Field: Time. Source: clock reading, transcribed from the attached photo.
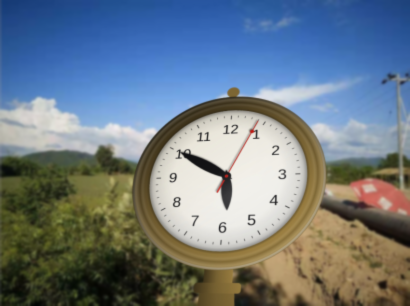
5:50:04
